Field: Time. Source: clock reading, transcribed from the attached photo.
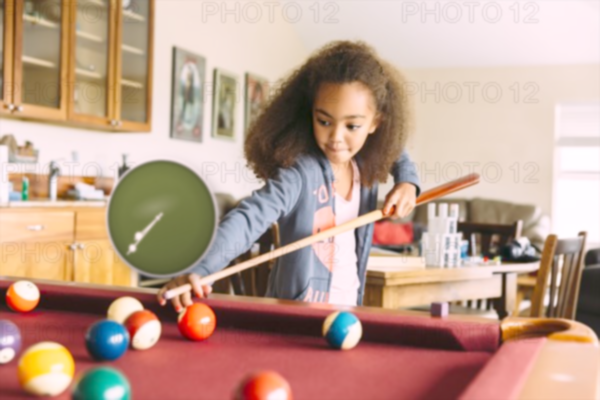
7:37
